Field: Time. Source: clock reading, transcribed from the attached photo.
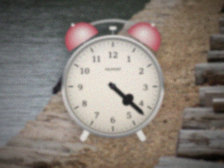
4:22
